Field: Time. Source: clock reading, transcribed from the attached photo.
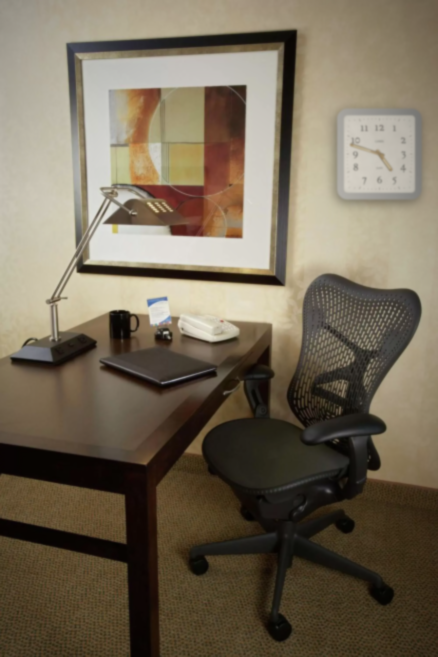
4:48
